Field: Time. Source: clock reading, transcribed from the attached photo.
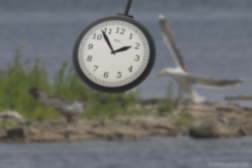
1:53
